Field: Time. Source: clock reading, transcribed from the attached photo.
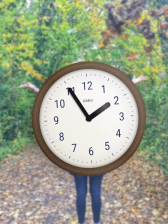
1:55
